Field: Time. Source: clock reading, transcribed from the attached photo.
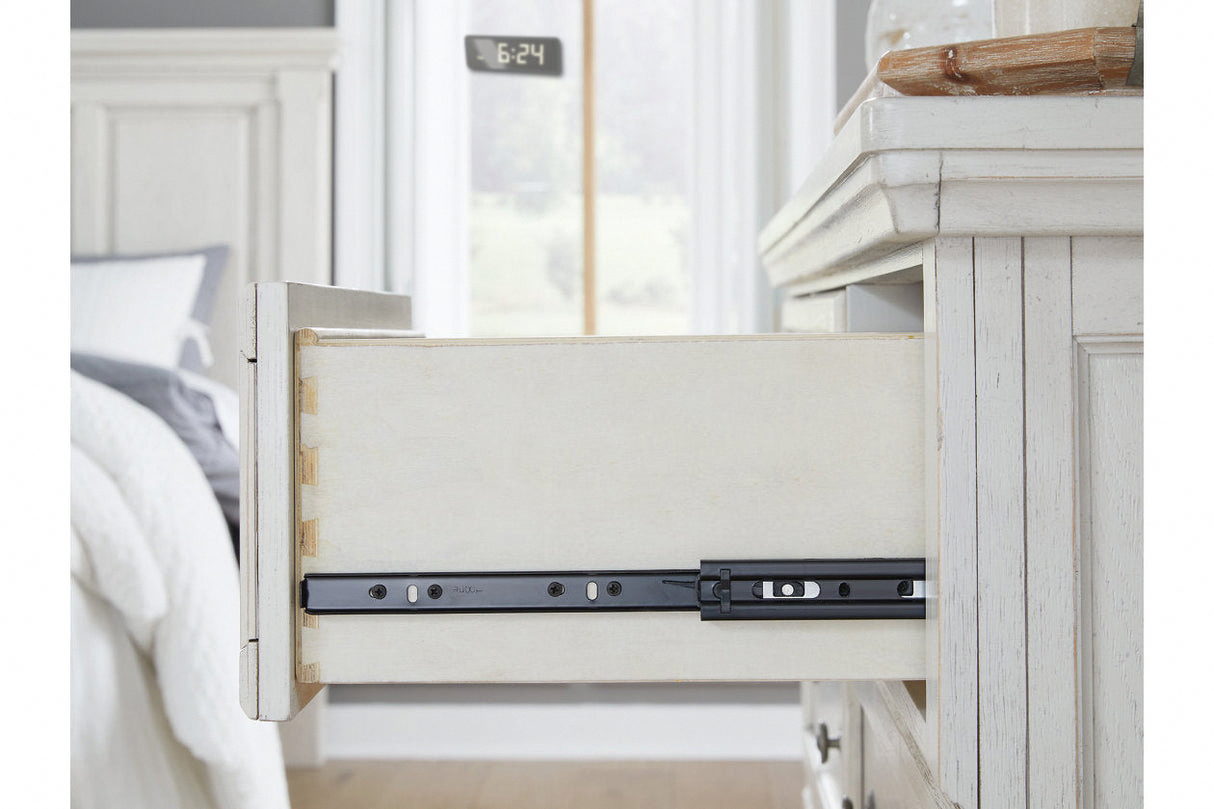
6:24
